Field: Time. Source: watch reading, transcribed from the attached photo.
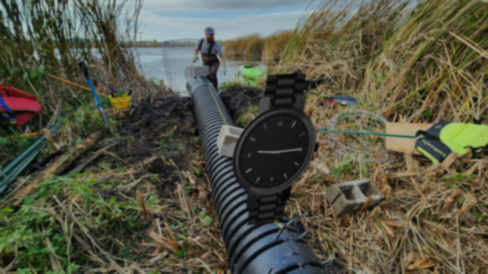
9:15
